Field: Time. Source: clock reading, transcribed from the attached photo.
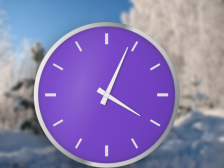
4:04
